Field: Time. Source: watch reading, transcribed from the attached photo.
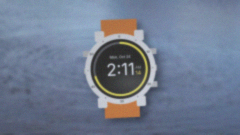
2:11
